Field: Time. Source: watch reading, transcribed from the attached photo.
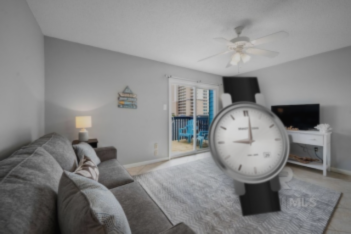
9:01
